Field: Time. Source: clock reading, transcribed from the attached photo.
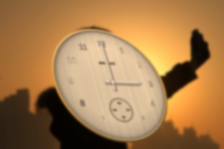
3:00
